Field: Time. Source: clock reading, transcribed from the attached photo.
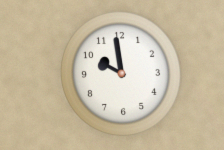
9:59
